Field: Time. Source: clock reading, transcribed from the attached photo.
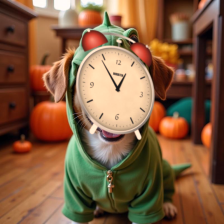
12:54
